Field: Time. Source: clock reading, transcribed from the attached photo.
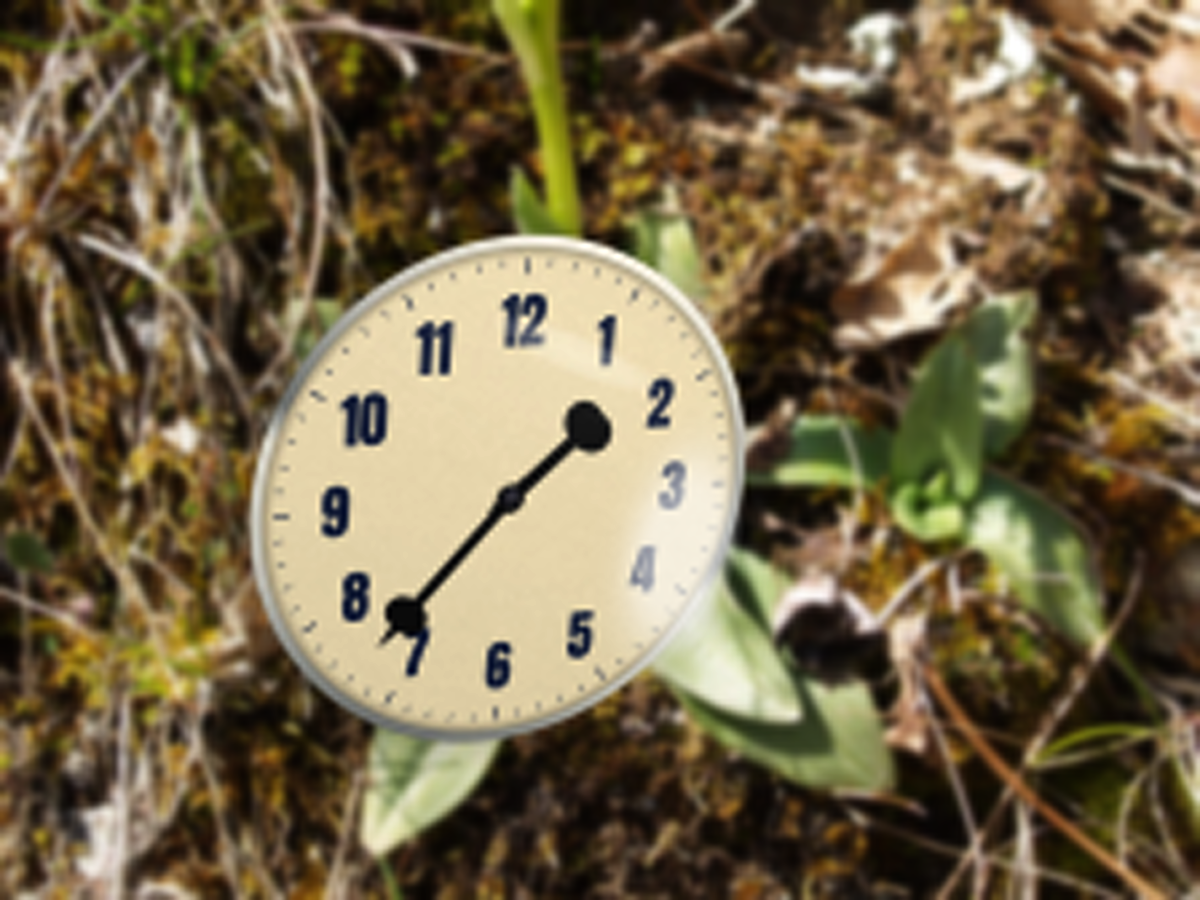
1:37
